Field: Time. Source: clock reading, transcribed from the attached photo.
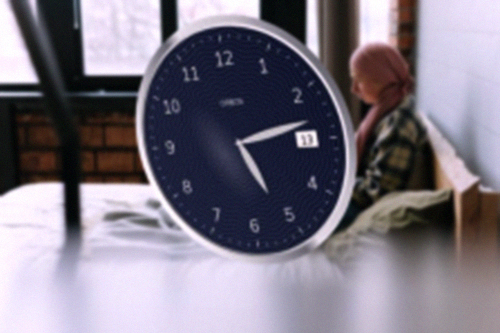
5:13
